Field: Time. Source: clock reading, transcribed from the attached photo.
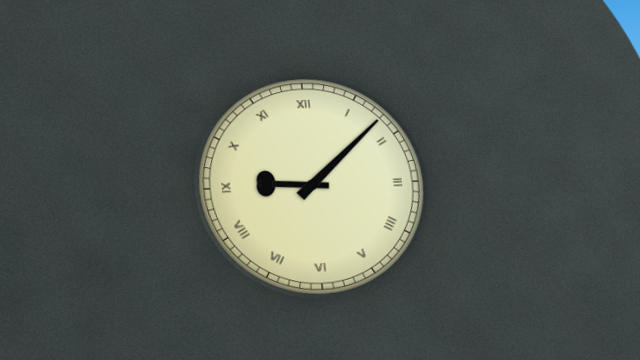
9:08
